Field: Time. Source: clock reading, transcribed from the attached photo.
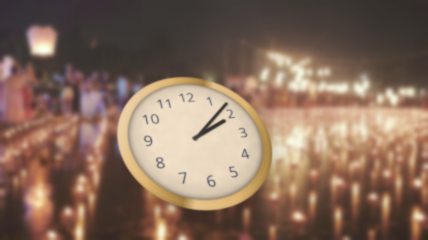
2:08
